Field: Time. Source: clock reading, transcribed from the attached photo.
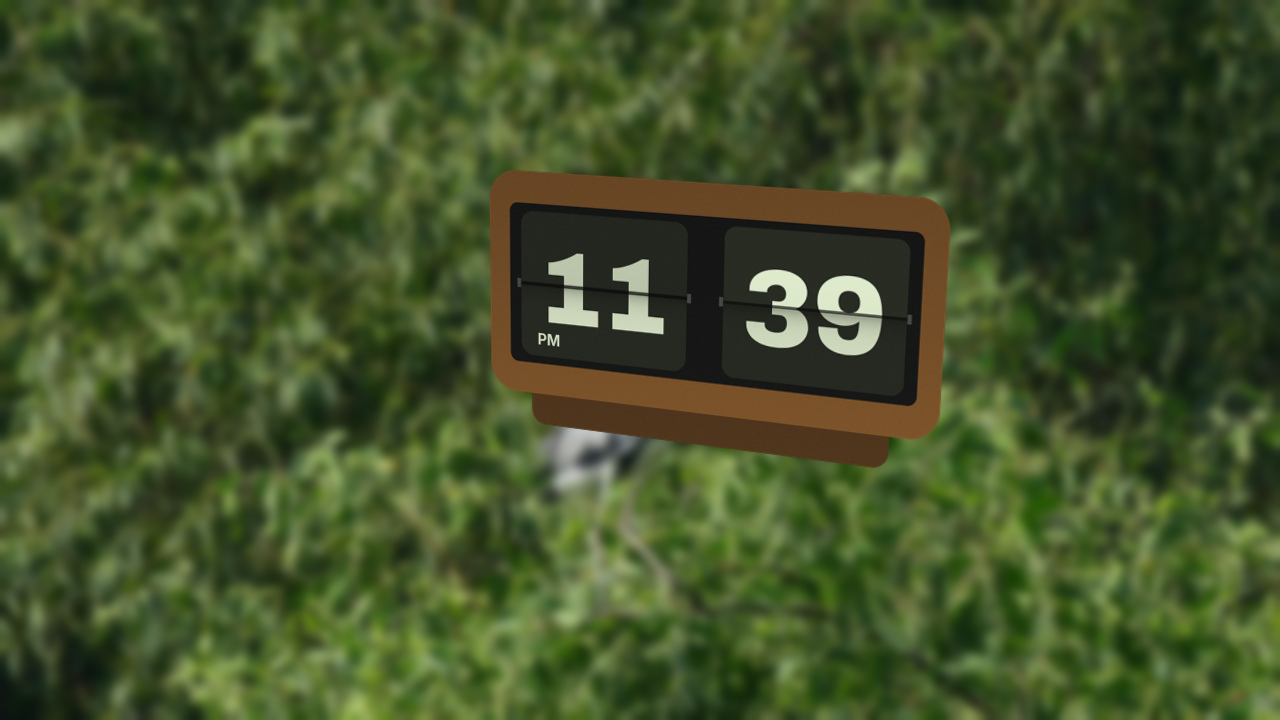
11:39
